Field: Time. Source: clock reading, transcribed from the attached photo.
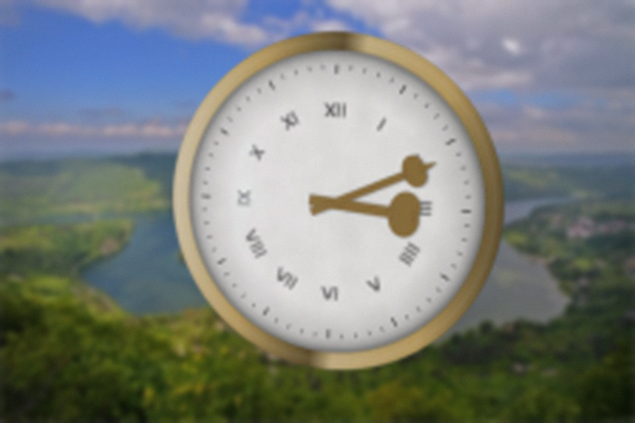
3:11
